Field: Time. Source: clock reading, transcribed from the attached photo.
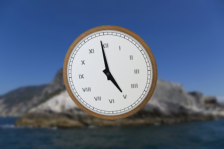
4:59
